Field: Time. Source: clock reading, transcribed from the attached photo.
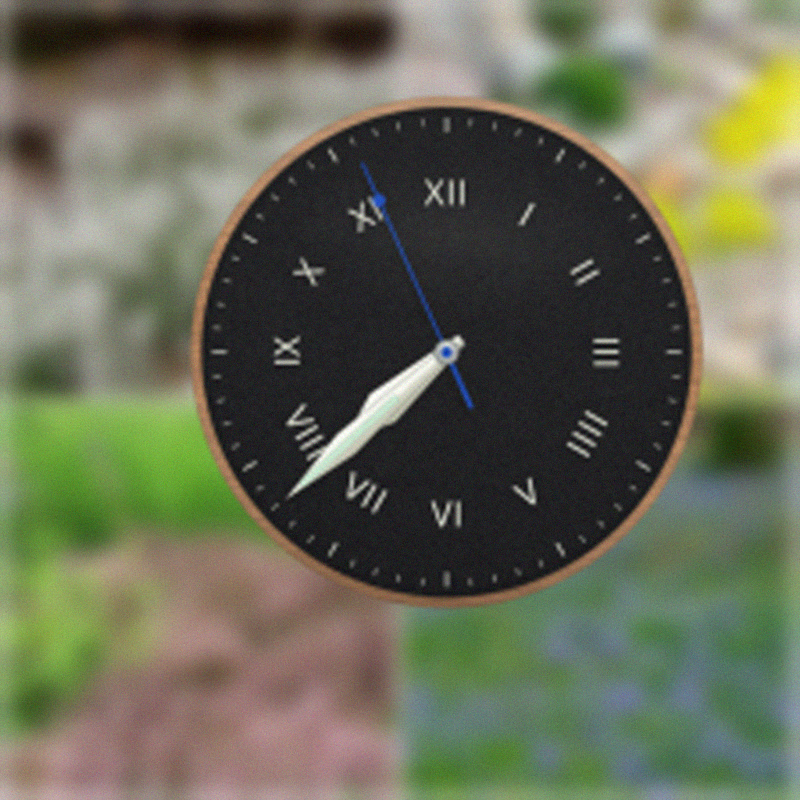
7:37:56
